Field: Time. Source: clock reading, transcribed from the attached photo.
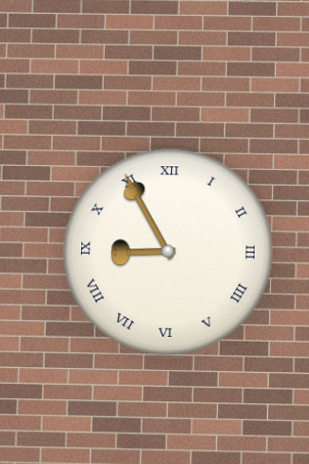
8:55
